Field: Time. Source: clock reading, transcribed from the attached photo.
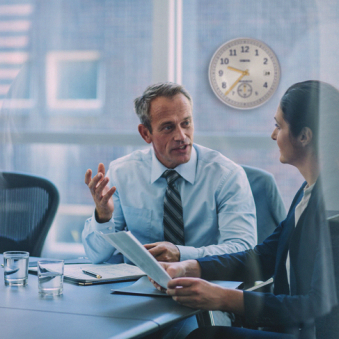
9:37
